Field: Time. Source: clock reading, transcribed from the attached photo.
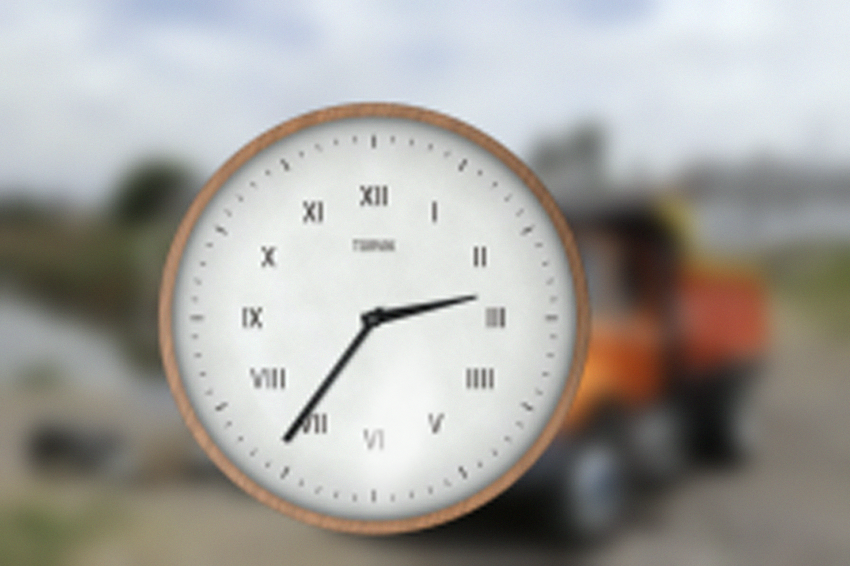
2:36
